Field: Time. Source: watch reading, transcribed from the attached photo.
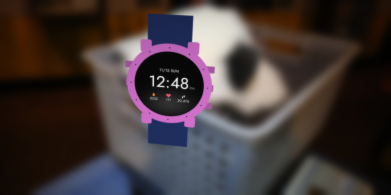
12:48
